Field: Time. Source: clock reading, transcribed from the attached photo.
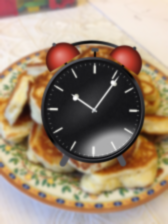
10:06
